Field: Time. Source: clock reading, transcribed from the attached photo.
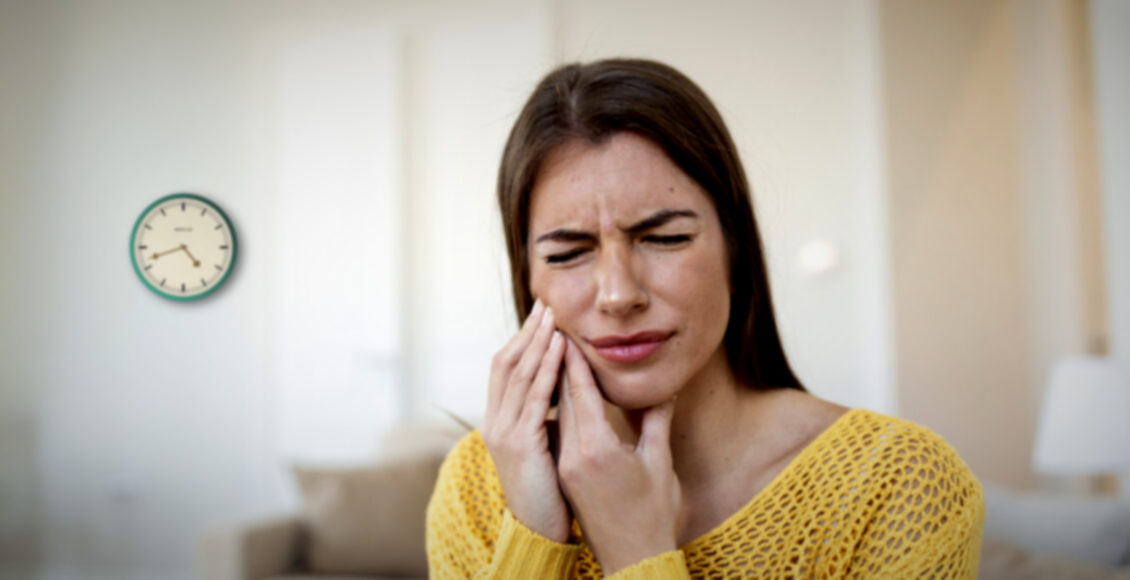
4:42
